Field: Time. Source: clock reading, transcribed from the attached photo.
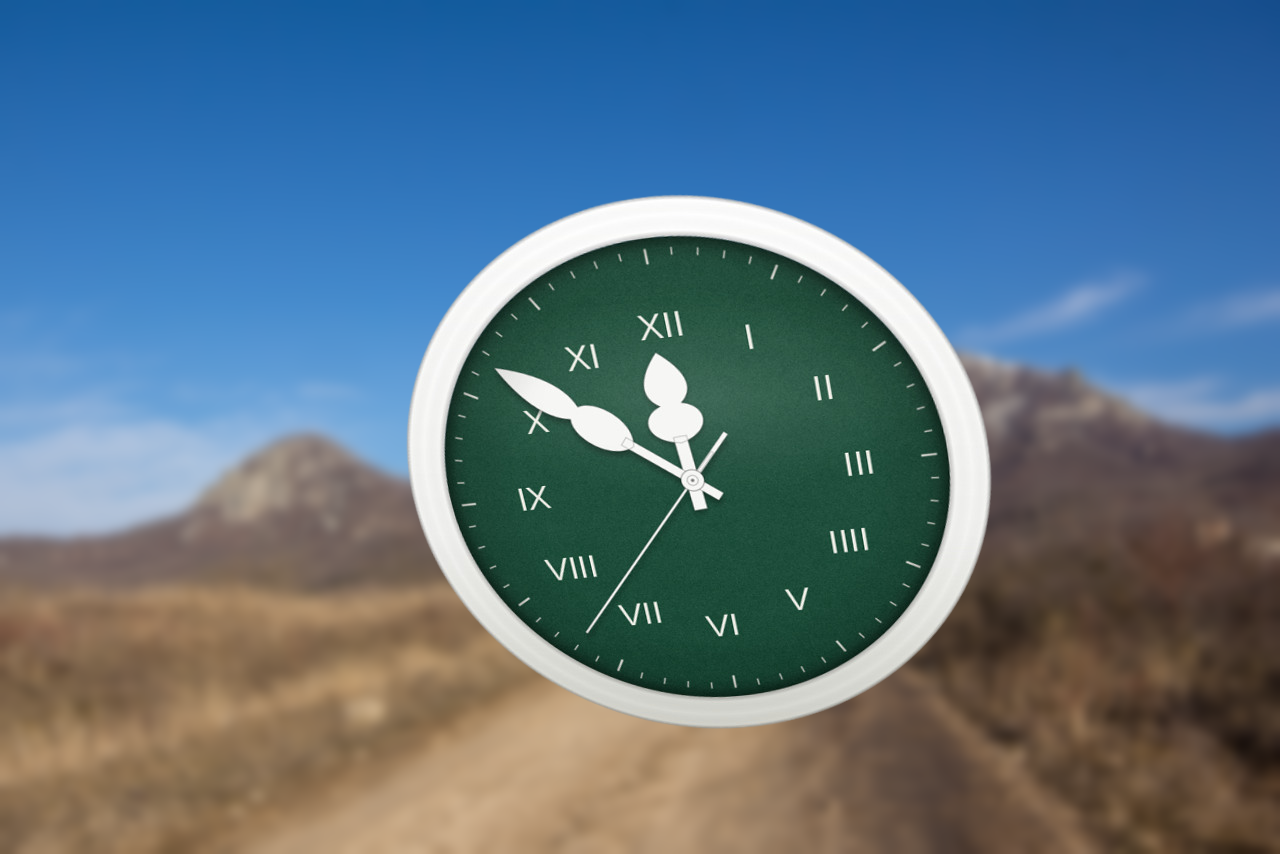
11:51:37
